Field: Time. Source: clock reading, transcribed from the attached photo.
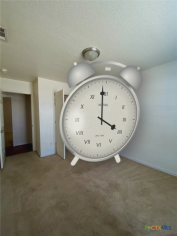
3:59
